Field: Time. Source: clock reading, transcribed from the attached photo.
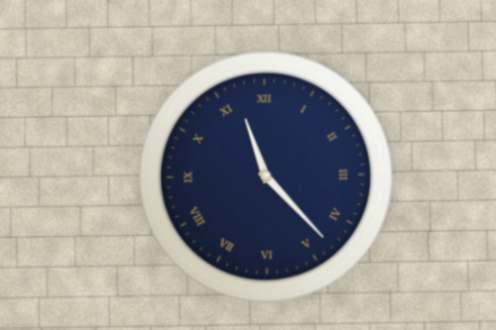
11:23
